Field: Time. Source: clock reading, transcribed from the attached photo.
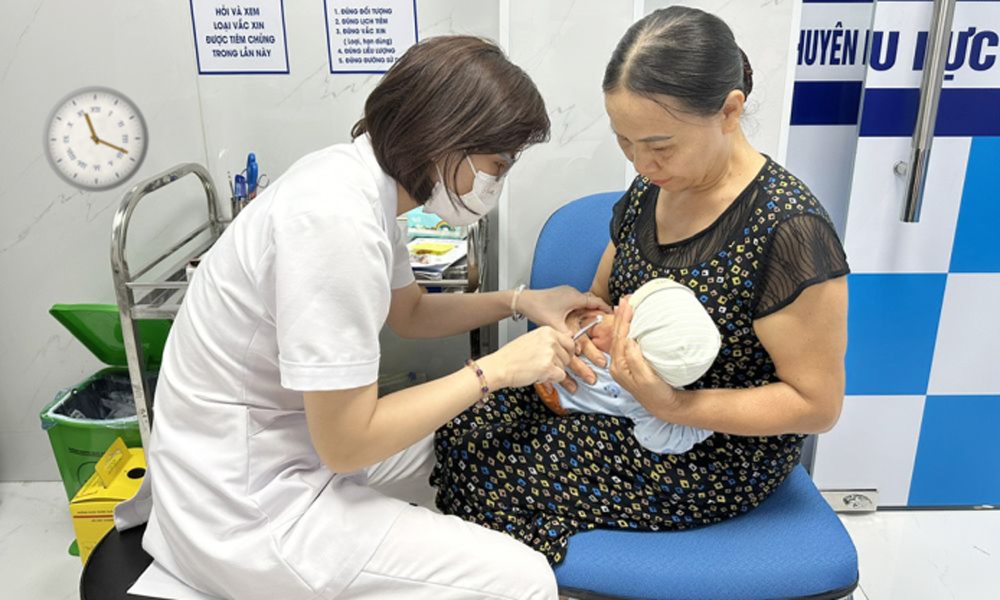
11:19
